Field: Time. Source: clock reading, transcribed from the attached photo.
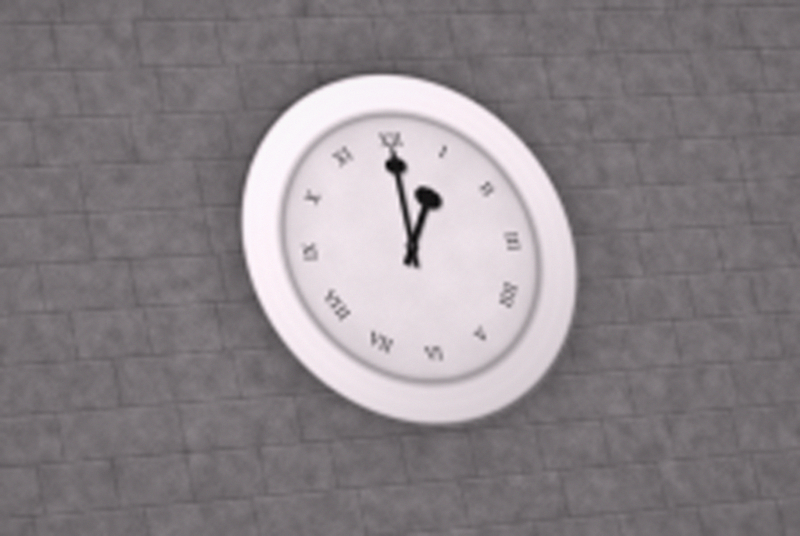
1:00
